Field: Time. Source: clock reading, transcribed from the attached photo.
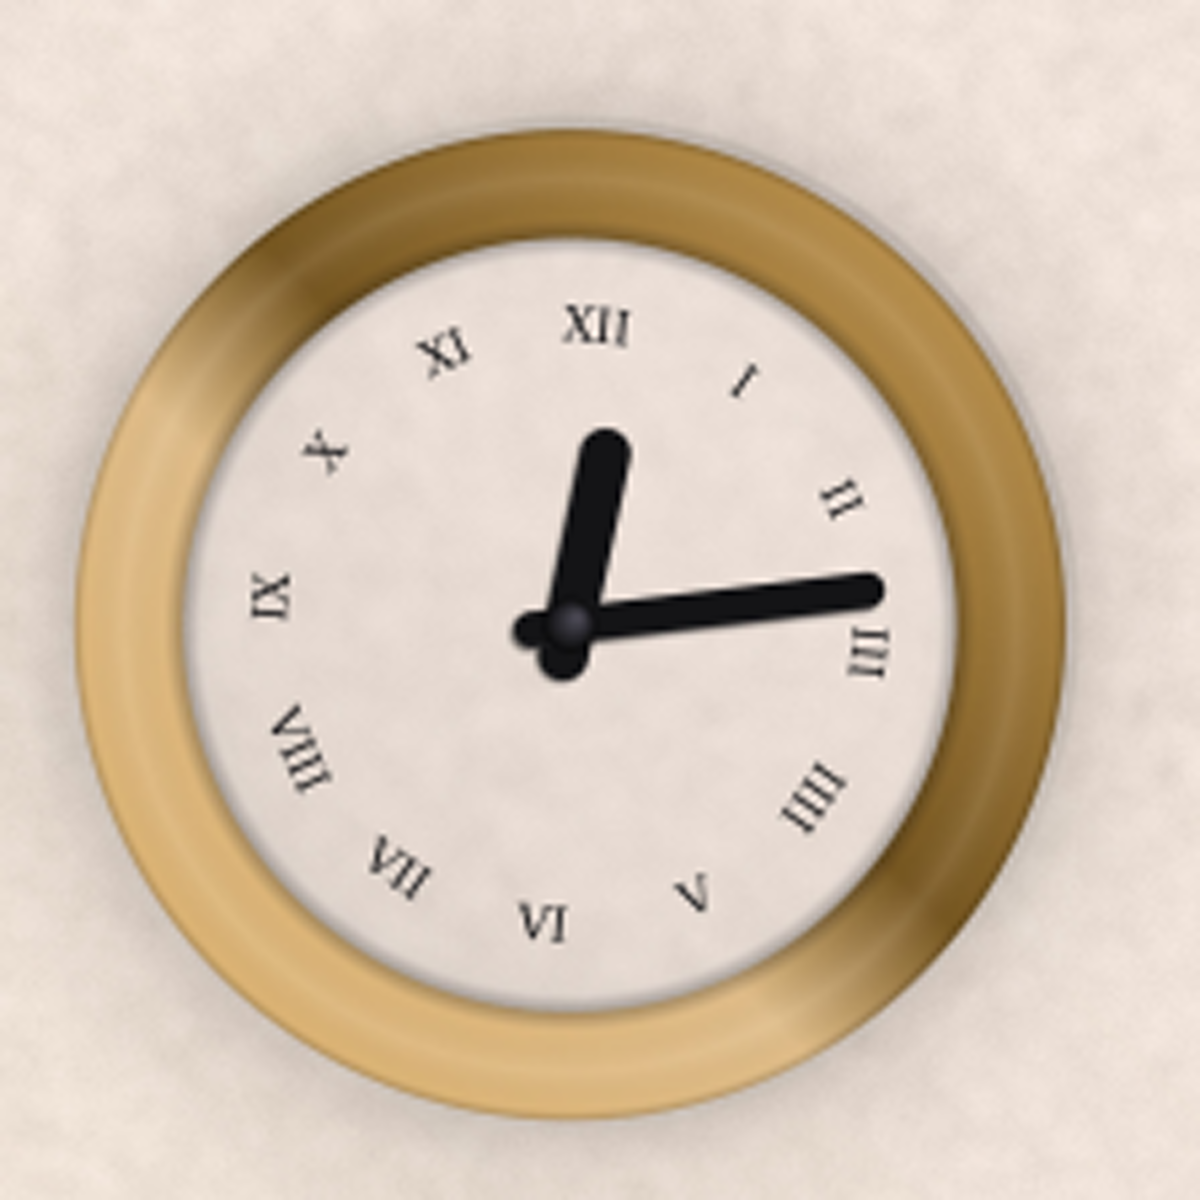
12:13
